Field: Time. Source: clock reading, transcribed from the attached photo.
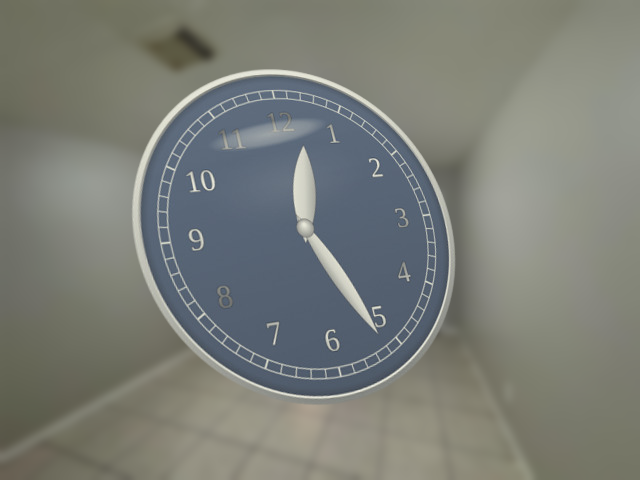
12:26
